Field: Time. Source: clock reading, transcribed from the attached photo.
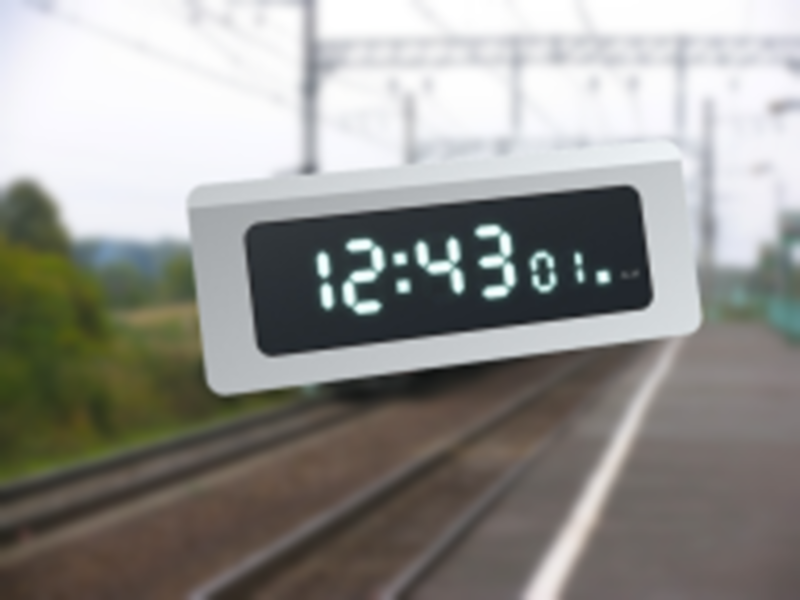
12:43:01
